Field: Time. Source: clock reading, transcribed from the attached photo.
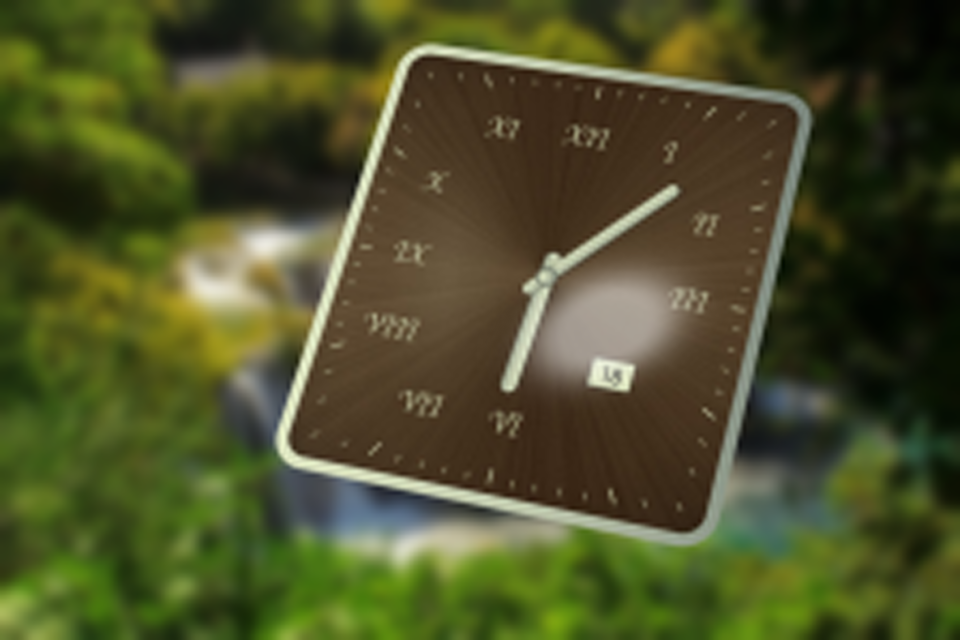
6:07
